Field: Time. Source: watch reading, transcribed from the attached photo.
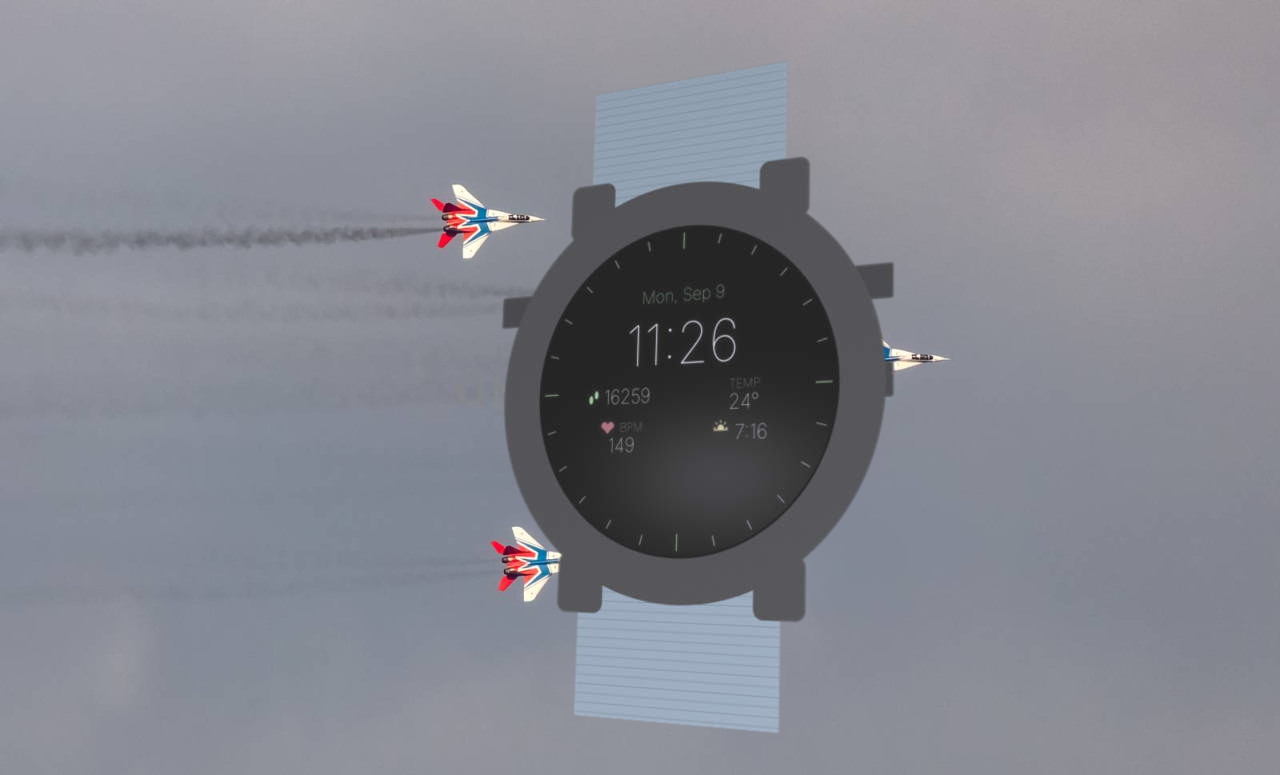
11:26
